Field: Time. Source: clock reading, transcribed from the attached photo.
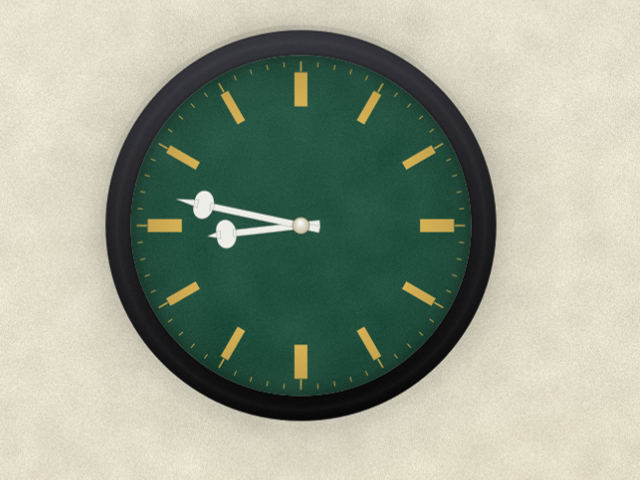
8:47
